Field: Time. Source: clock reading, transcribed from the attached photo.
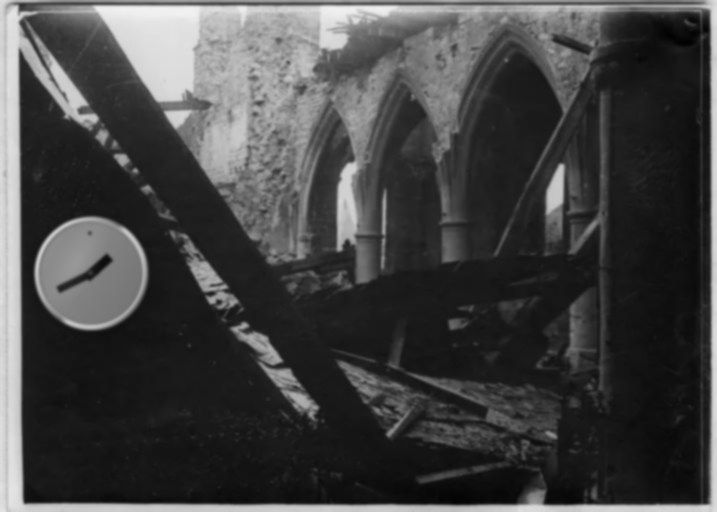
1:41
